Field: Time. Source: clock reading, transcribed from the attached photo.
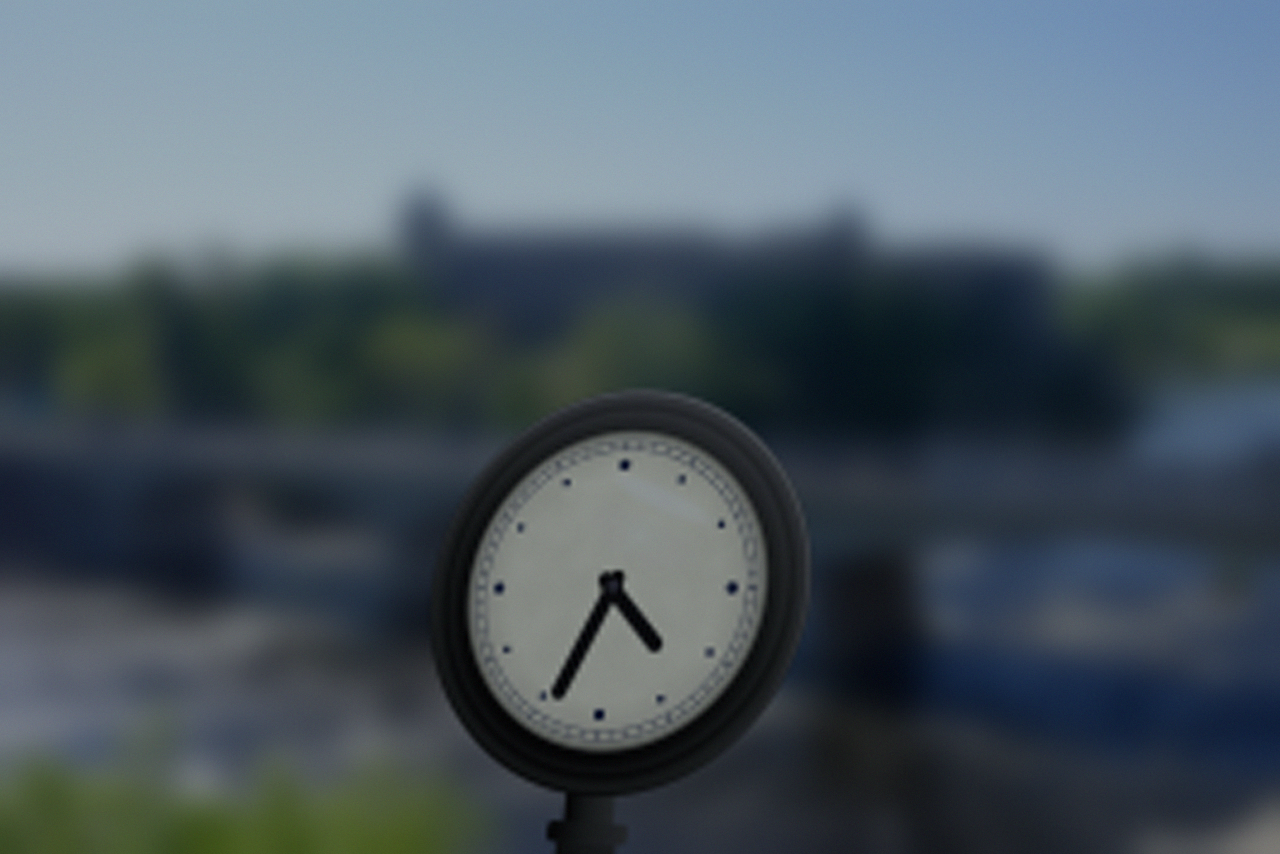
4:34
